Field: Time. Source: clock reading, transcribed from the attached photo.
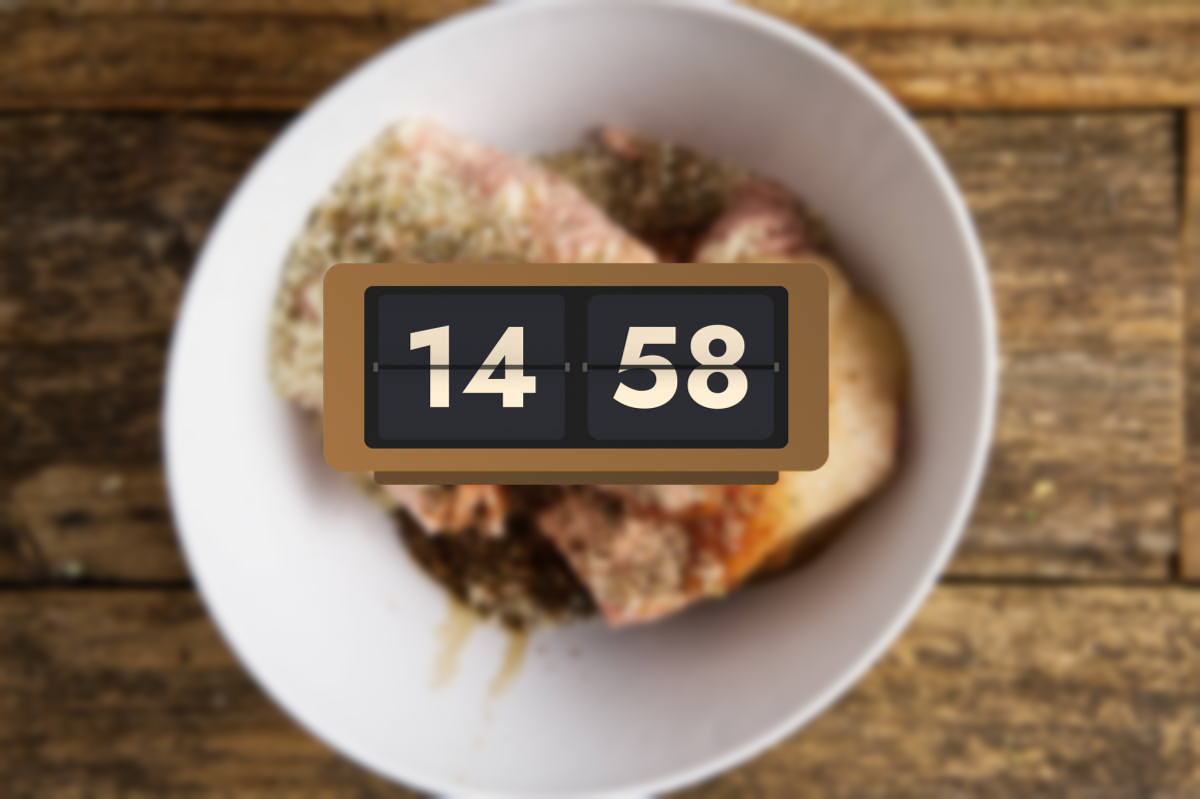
14:58
